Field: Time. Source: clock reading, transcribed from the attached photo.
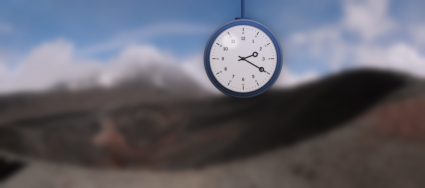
2:20
